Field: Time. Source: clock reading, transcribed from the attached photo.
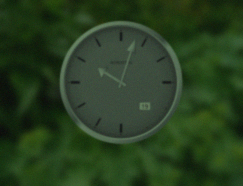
10:03
